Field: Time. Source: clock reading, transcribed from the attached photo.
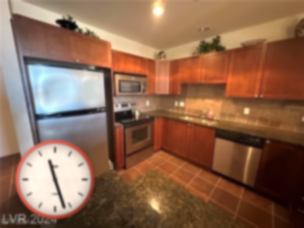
11:27
